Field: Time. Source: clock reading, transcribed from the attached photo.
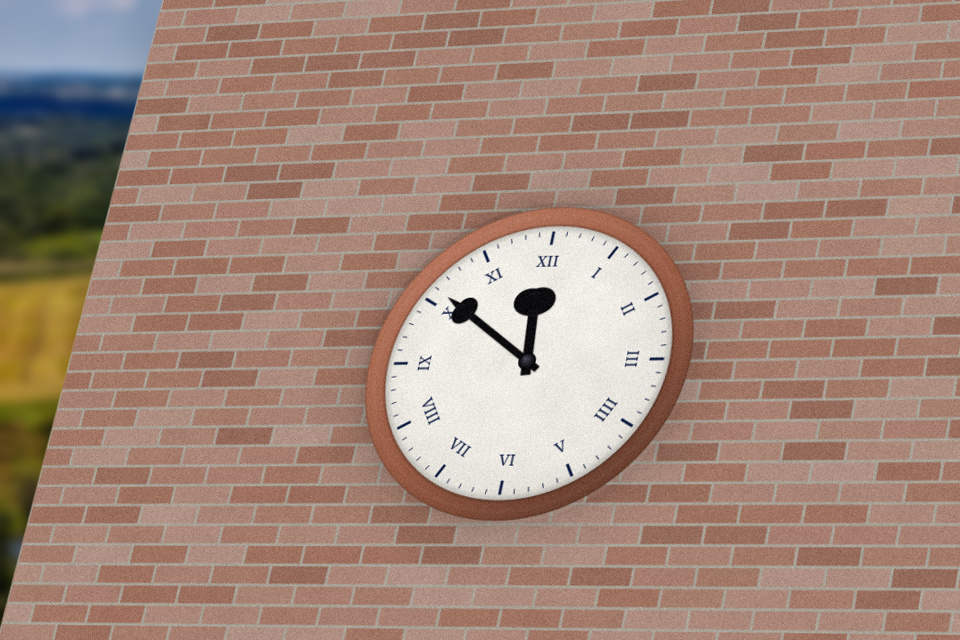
11:51
